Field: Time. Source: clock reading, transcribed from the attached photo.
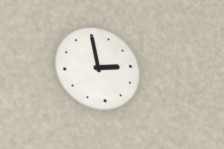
3:00
